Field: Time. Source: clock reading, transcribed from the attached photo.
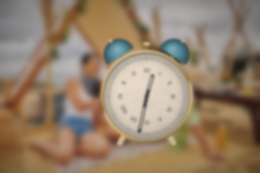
12:32
